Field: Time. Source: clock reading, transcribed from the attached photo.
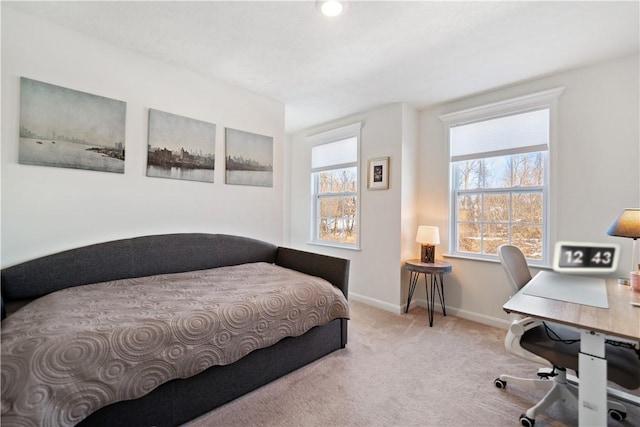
12:43
